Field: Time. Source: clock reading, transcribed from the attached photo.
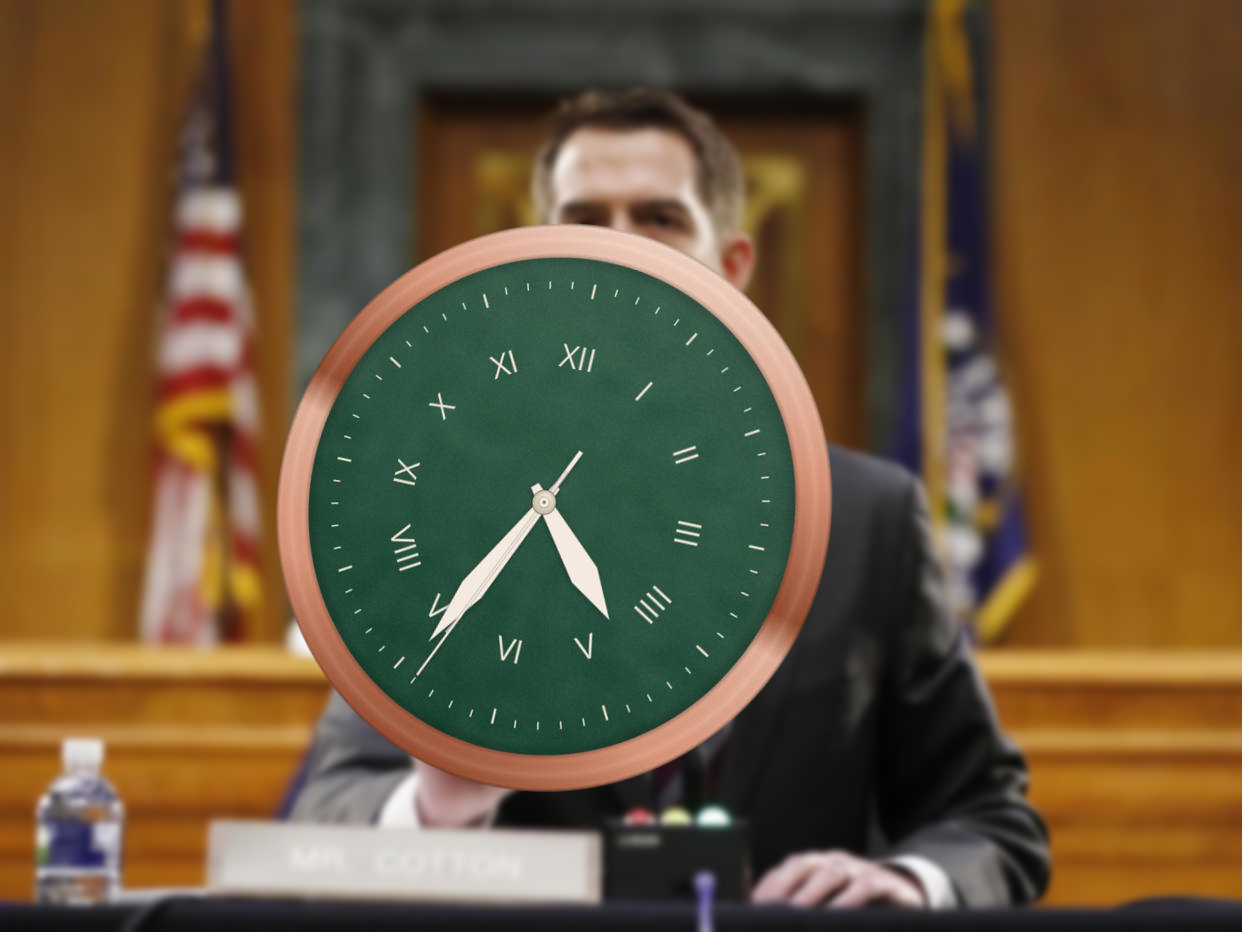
4:34:34
